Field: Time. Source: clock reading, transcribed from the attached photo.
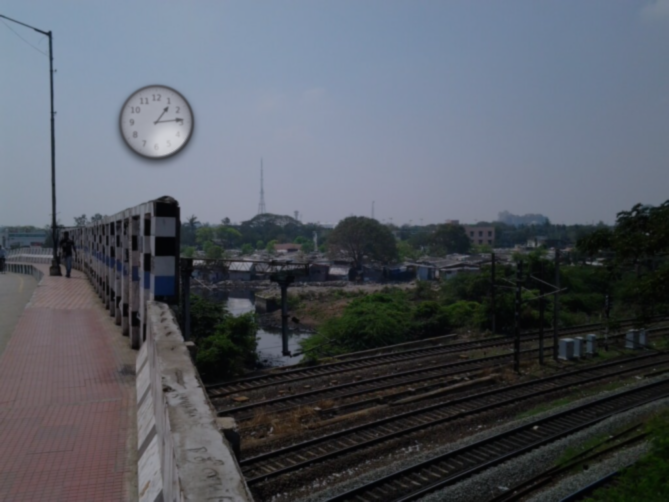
1:14
